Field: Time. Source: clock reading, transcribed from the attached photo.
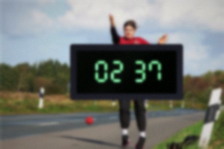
2:37
